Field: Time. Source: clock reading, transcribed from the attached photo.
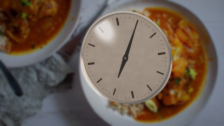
7:05
